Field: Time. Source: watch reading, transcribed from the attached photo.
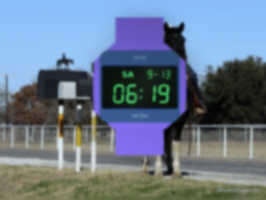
6:19
